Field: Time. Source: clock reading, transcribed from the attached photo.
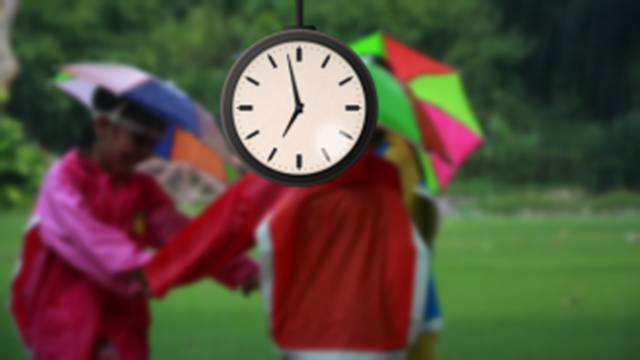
6:58
